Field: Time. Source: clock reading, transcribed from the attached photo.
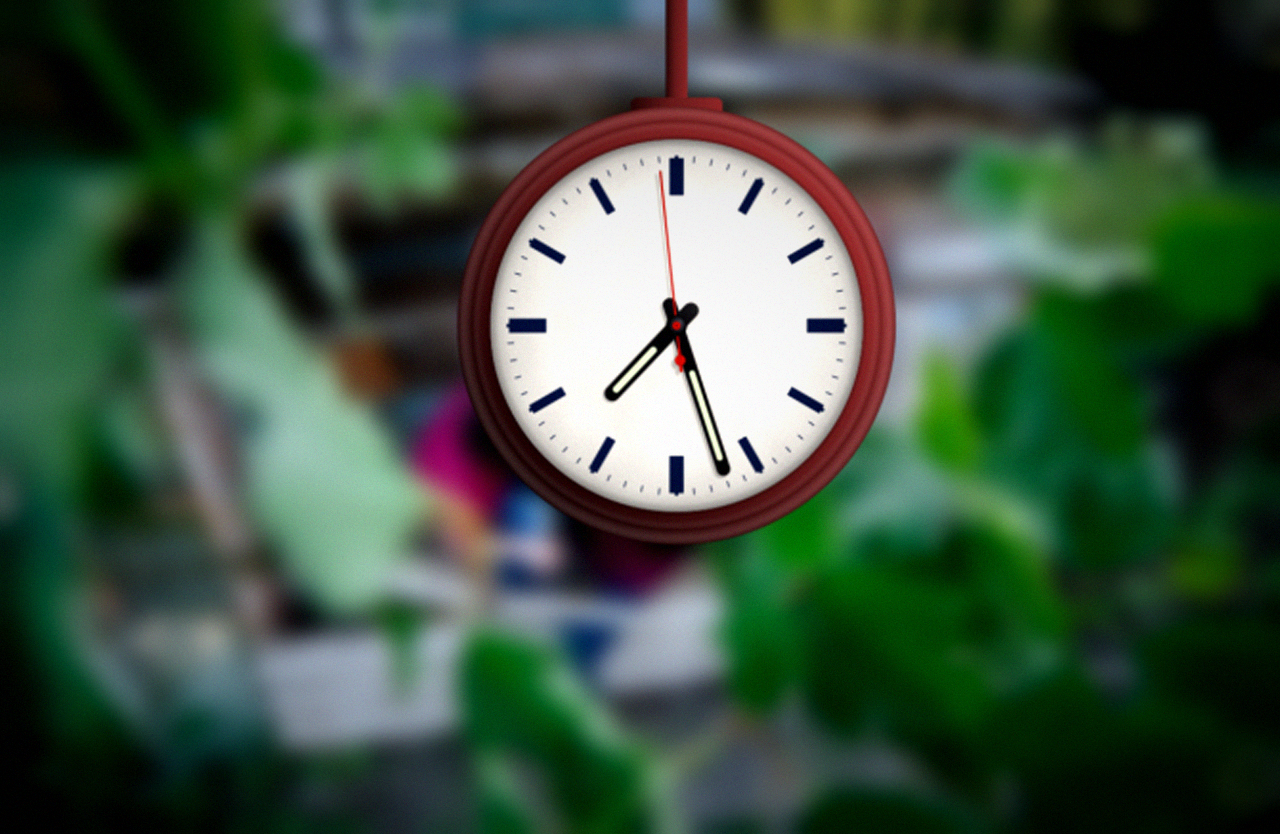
7:26:59
